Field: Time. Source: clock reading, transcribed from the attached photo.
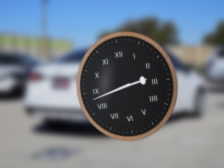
2:43
